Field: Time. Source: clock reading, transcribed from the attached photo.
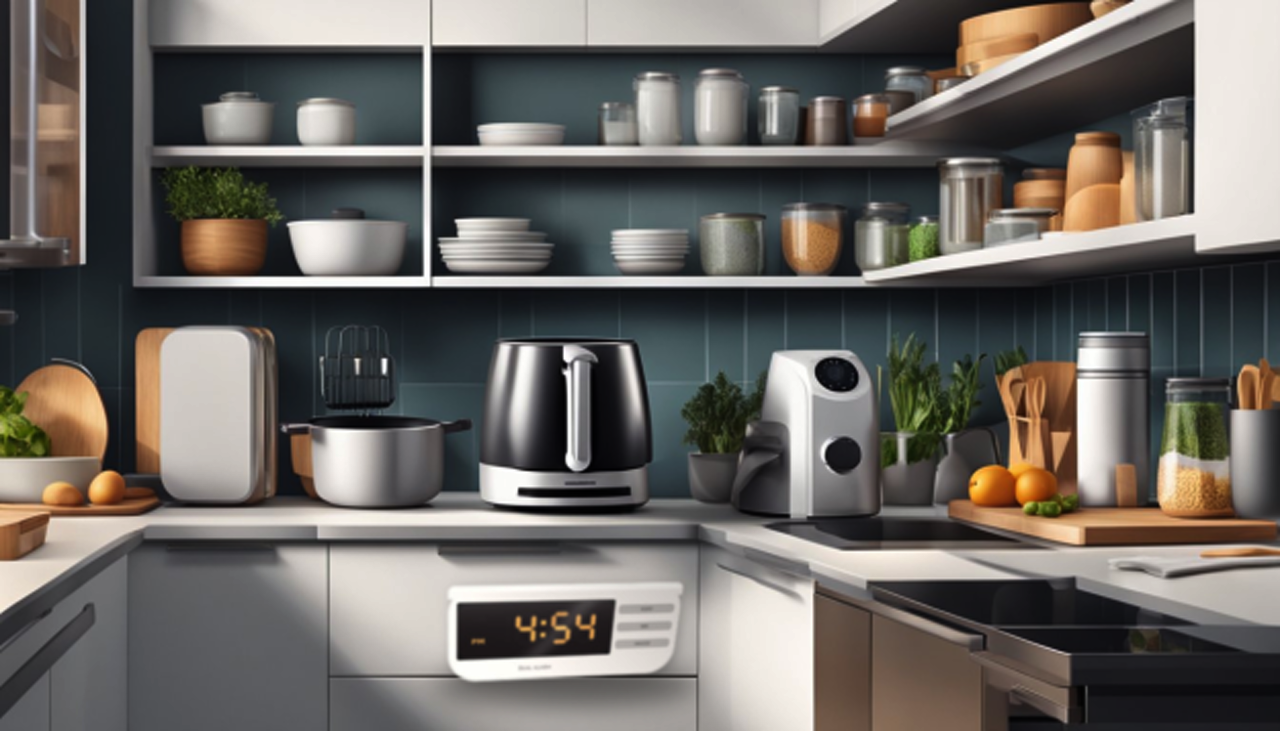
4:54
